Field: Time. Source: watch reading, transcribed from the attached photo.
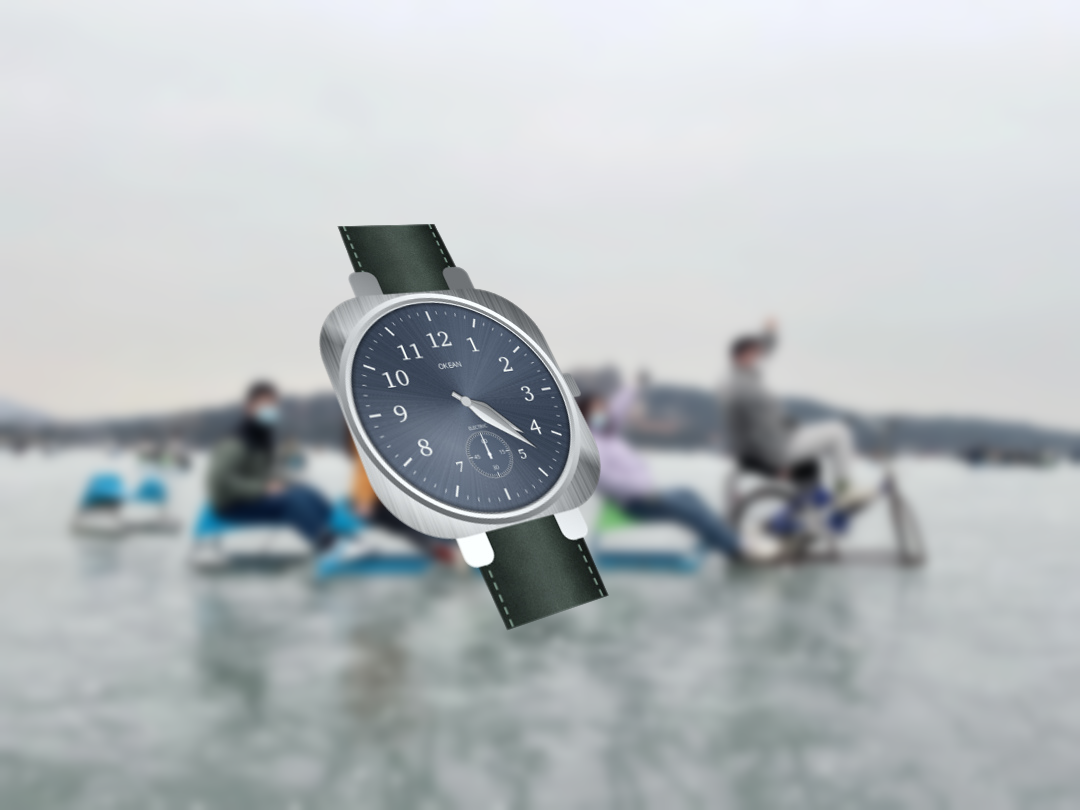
4:23
